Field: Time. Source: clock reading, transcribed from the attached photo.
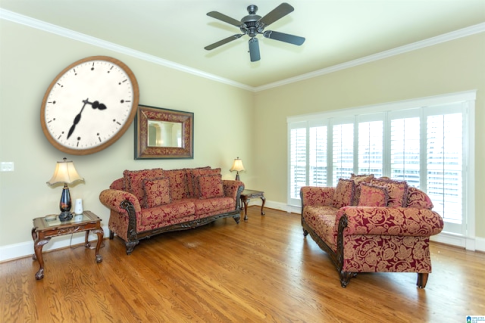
3:33
